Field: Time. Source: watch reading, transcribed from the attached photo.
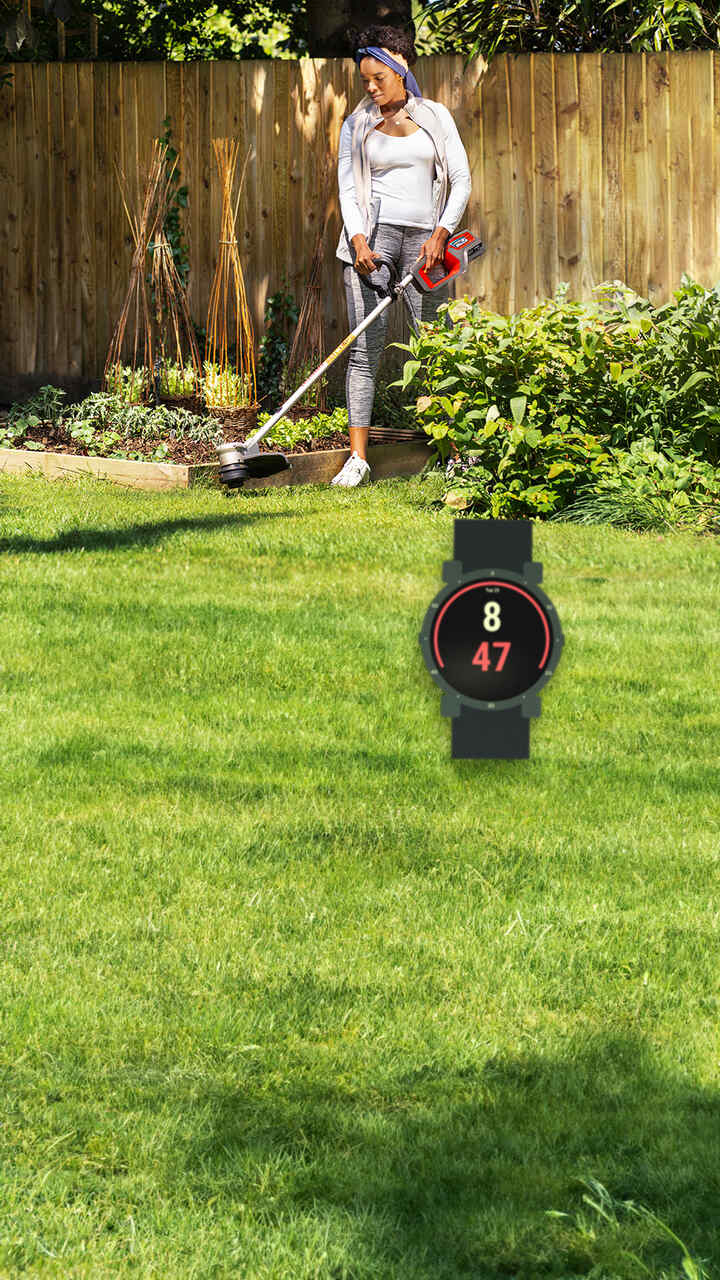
8:47
